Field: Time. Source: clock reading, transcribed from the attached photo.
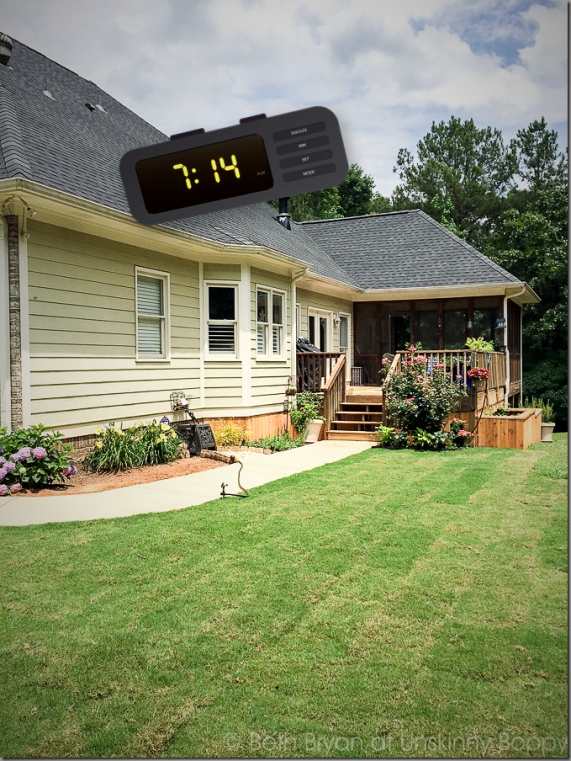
7:14
